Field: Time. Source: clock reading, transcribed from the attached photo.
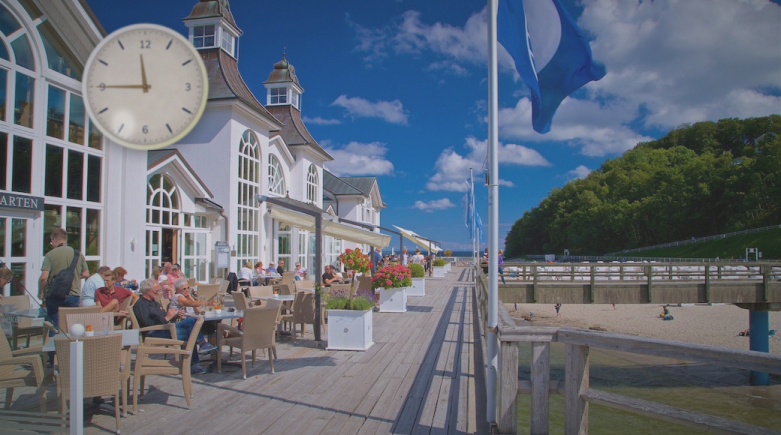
11:45
